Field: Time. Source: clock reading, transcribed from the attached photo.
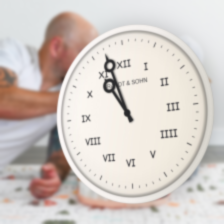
10:57
